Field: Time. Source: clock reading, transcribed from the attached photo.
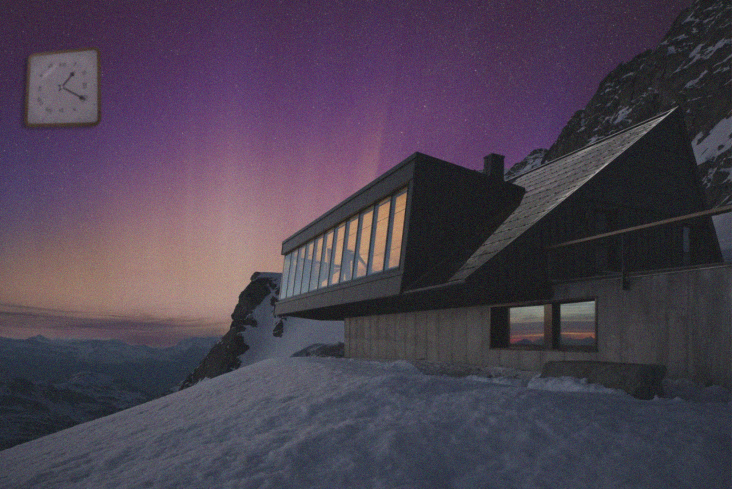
1:20
